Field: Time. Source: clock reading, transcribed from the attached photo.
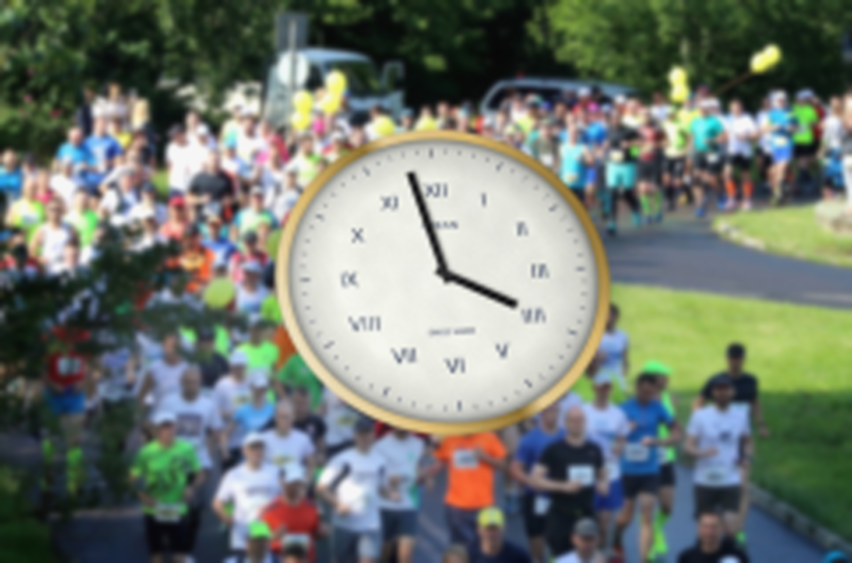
3:58
